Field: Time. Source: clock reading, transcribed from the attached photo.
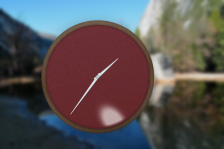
1:36
